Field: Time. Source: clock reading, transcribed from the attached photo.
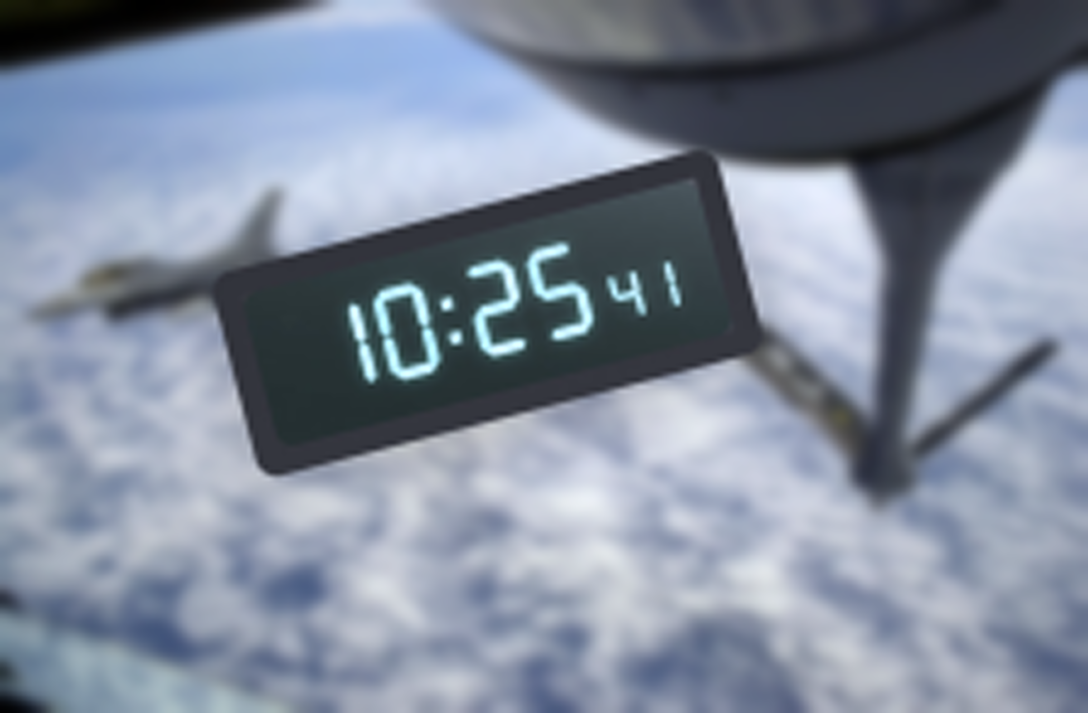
10:25:41
